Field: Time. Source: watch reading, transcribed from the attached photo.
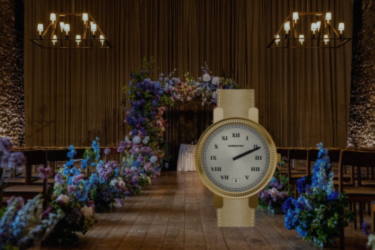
2:11
